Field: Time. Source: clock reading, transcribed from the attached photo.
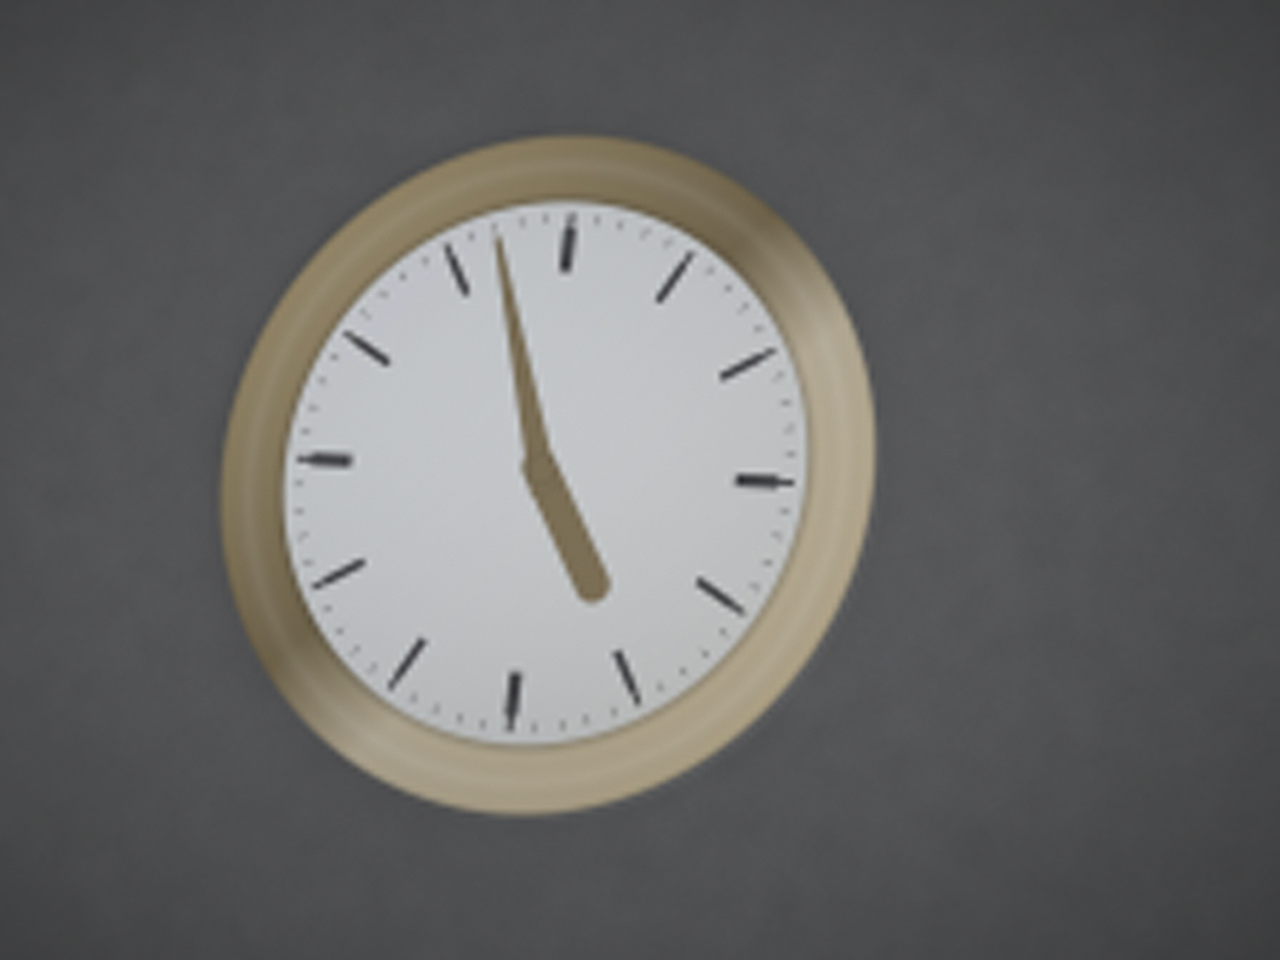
4:57
